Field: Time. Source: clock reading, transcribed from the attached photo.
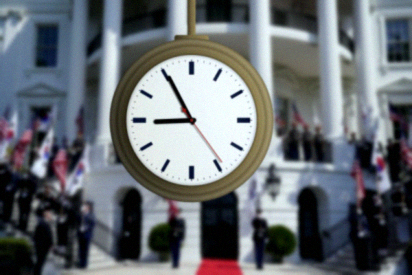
8:55:24
